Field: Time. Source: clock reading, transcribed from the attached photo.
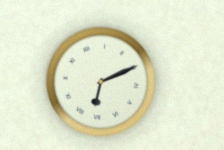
7:15
